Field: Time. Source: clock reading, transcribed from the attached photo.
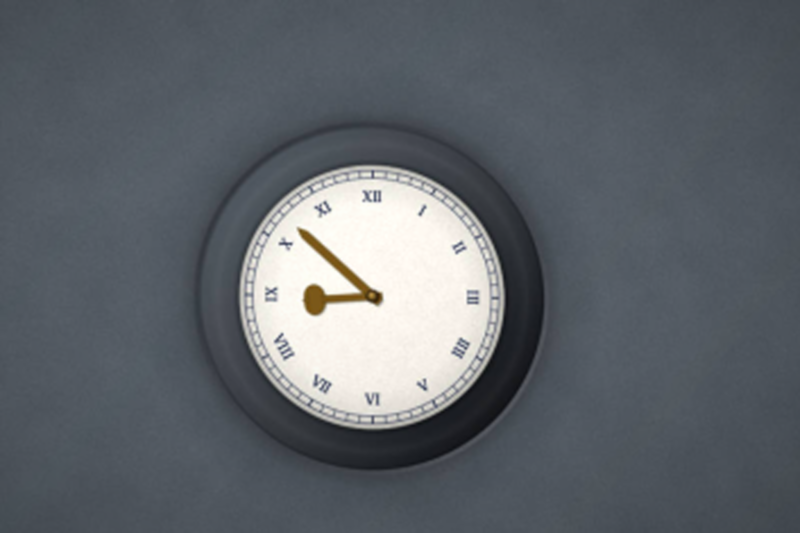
8:52
